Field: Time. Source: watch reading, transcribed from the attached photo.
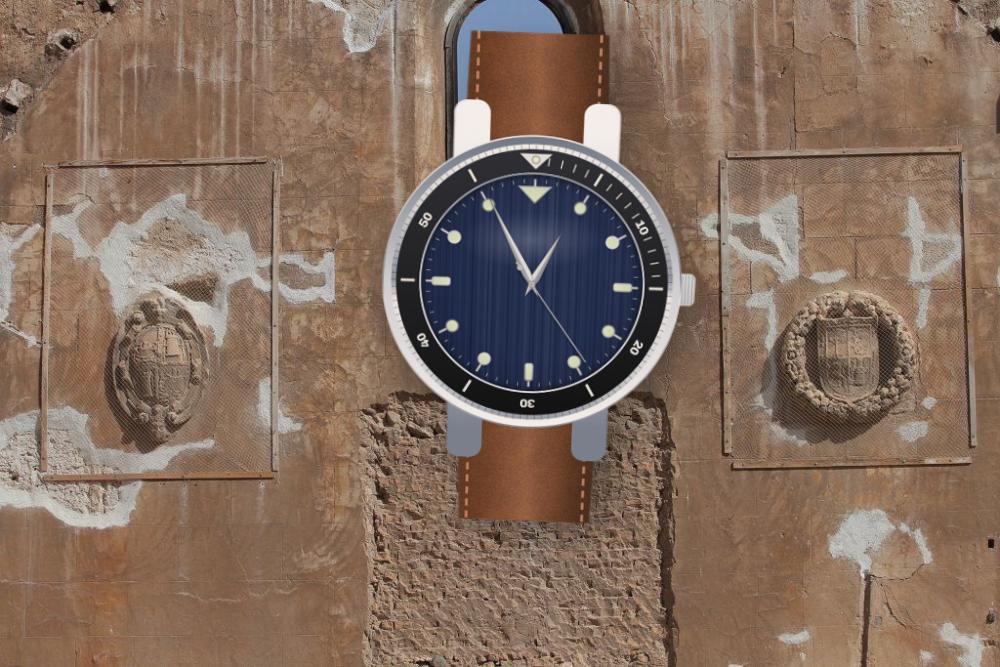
12:55:24
